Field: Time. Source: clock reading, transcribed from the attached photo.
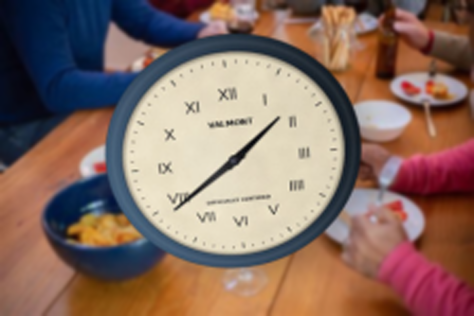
1:39
